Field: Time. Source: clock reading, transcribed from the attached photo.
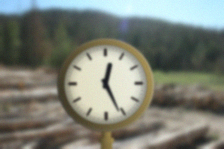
12:26
